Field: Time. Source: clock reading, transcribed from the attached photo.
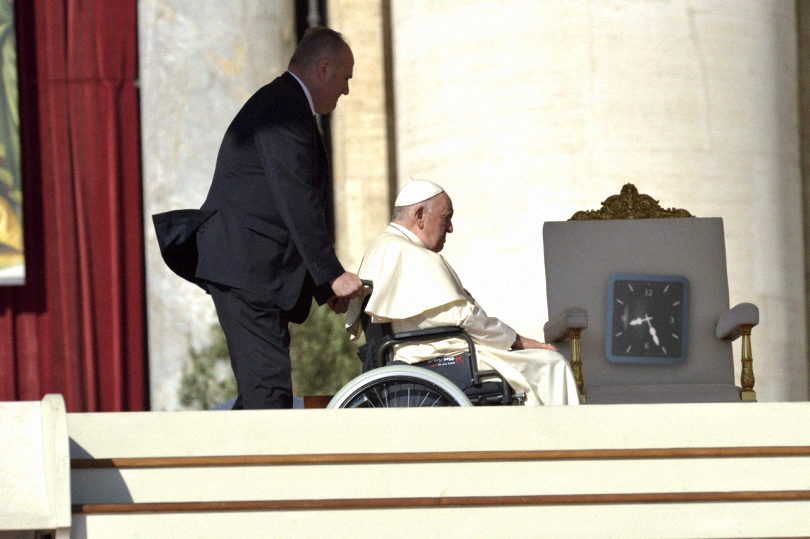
8:26
